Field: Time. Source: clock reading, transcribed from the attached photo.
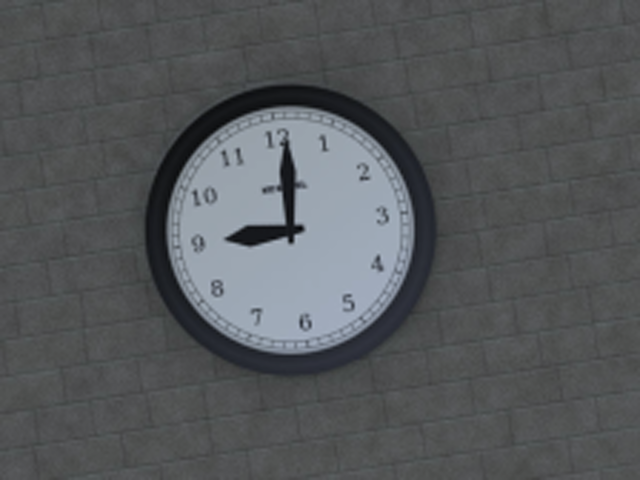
9:01
